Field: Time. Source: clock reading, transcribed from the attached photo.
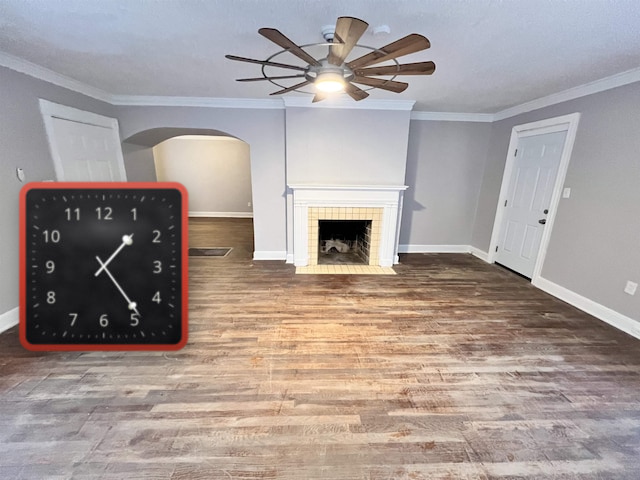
1:24
